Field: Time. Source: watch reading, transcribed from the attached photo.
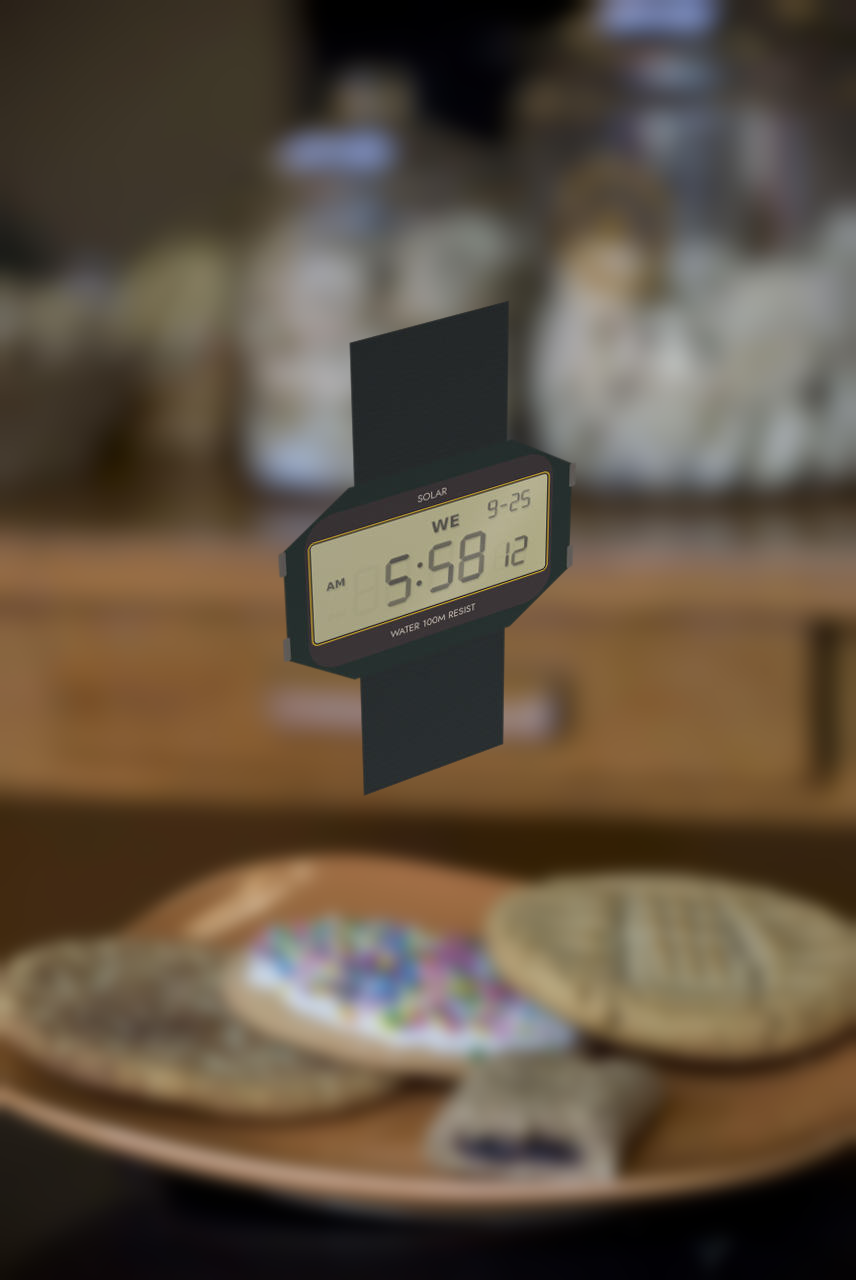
5:58:12
